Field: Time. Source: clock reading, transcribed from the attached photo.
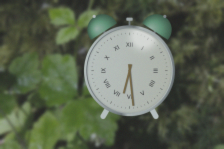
6:29
